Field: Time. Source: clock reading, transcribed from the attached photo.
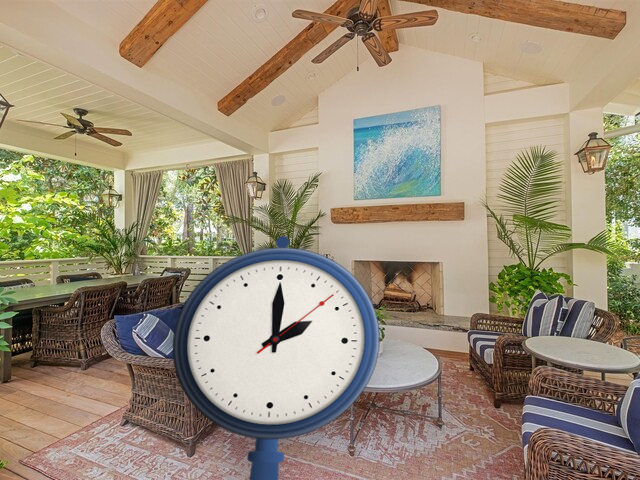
2:00:08
